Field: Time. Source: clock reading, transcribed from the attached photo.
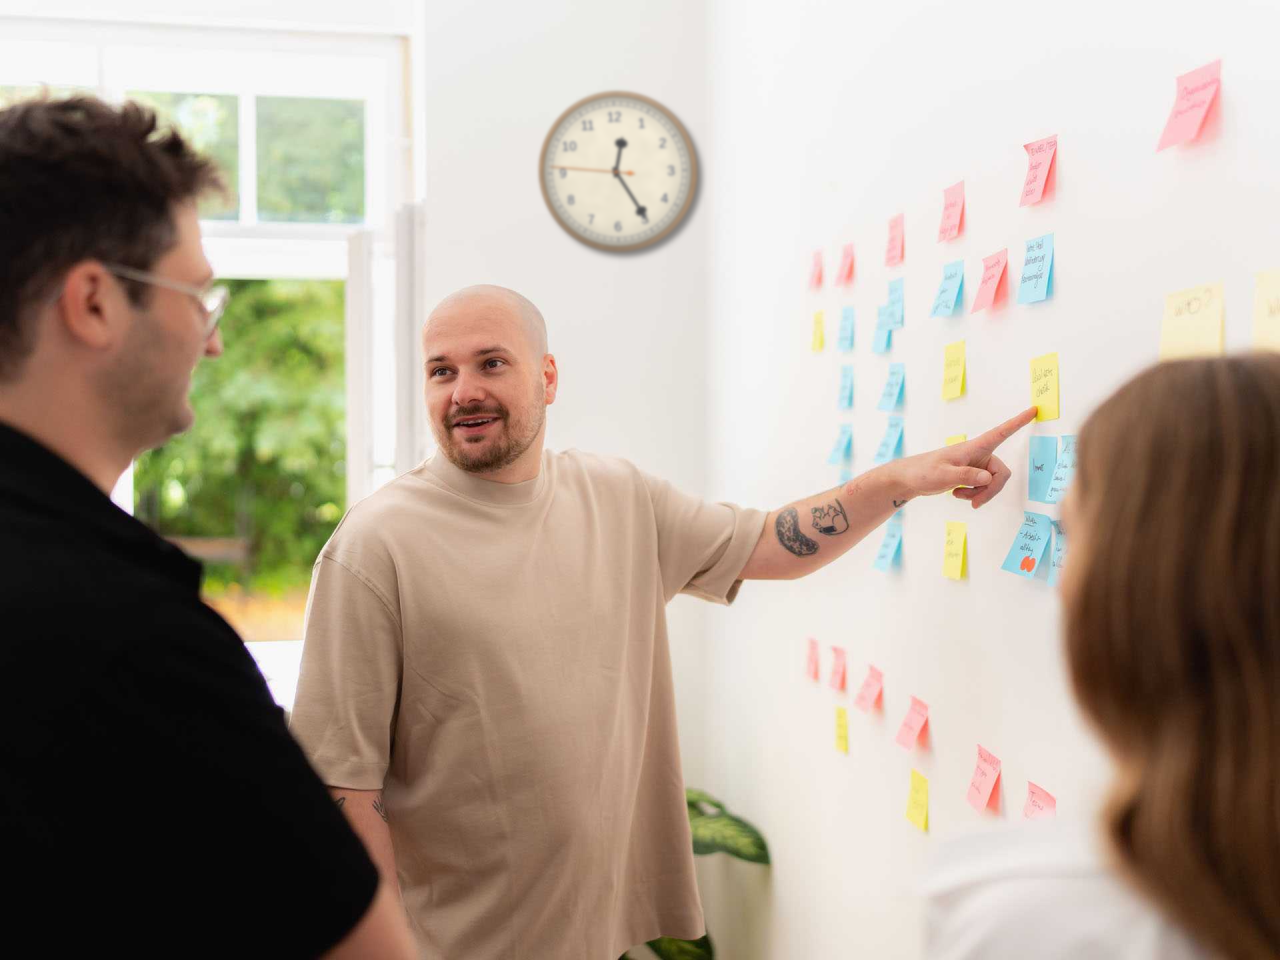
12:24:46
